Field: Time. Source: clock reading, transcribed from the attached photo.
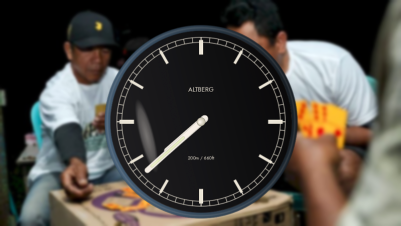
7:38
